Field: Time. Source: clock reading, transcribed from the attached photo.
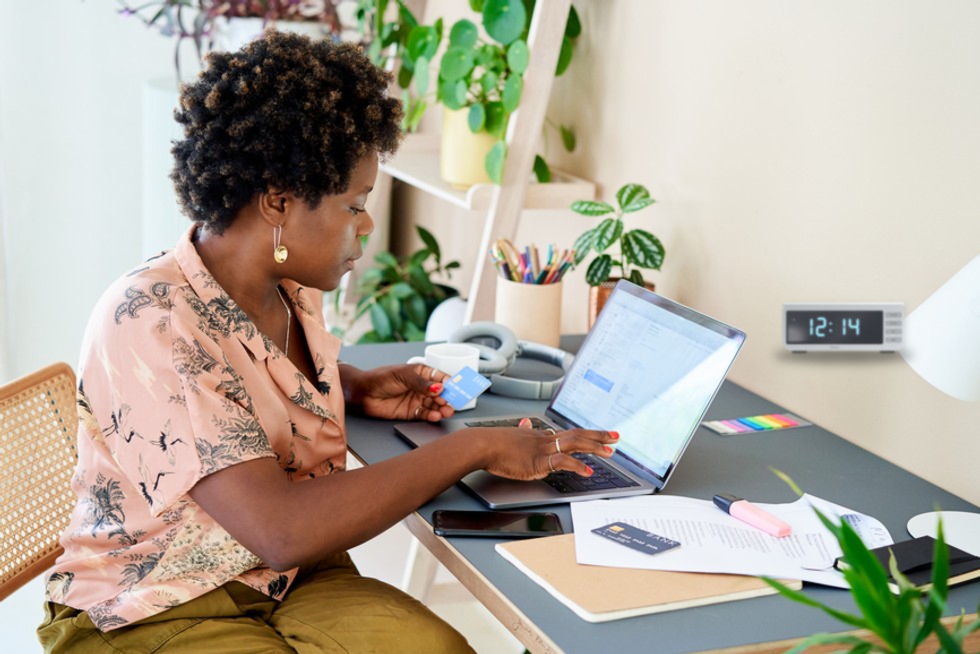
12:14
